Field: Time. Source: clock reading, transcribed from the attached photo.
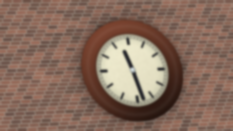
11:28
